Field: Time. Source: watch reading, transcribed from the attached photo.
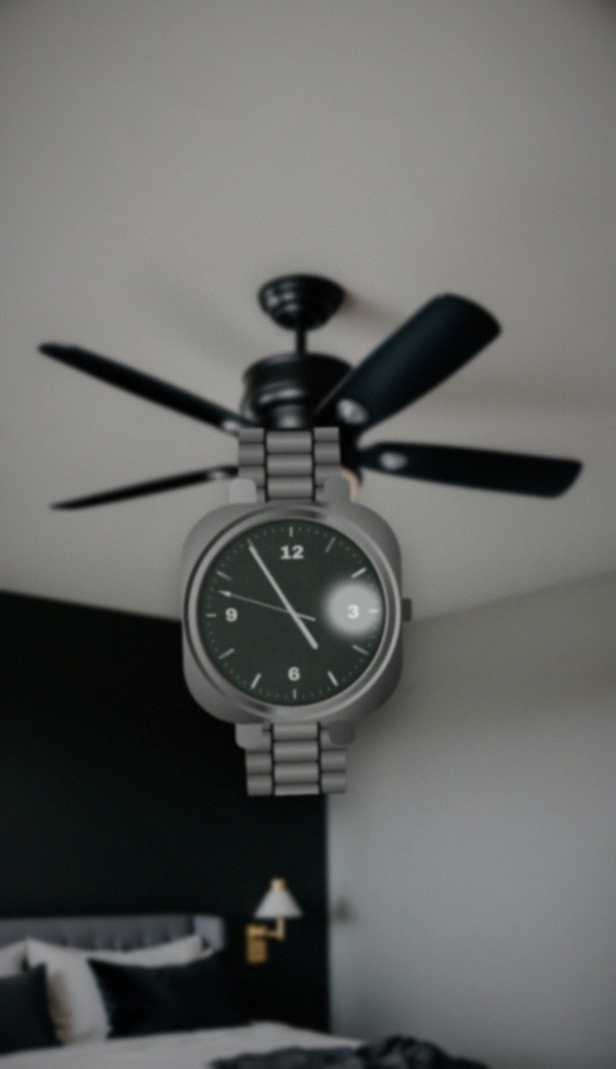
4:54:48
